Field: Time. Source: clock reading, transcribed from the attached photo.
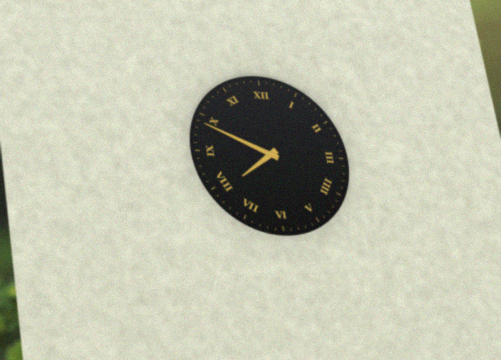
7:49
